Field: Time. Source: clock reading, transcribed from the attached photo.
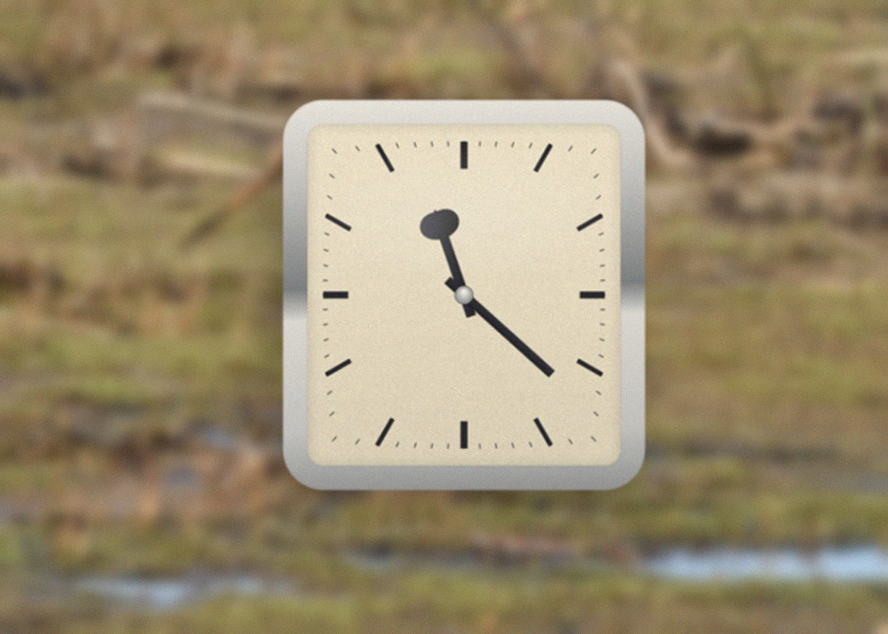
11:22
